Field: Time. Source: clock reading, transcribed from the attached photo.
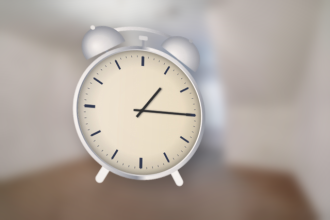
1:15
